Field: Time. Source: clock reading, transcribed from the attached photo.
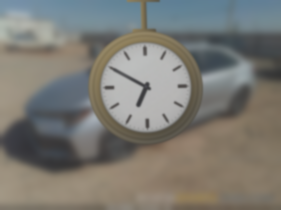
6:50
